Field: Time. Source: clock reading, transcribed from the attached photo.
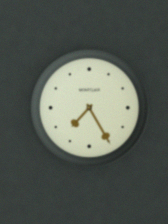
7:25
